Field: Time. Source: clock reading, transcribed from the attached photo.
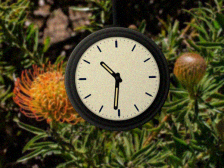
10:31
